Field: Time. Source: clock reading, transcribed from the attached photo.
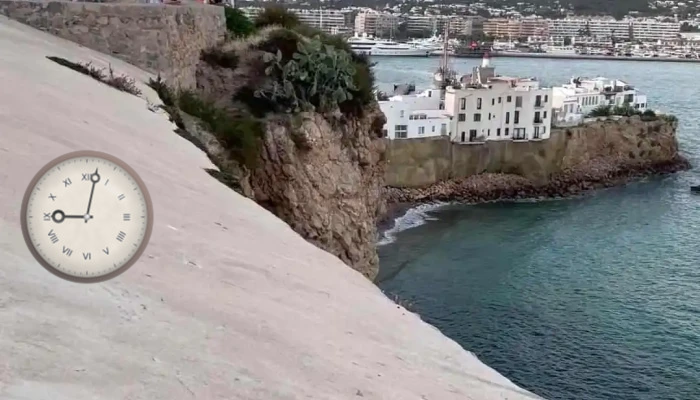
9:02
